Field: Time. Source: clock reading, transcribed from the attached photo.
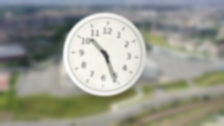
10:26
